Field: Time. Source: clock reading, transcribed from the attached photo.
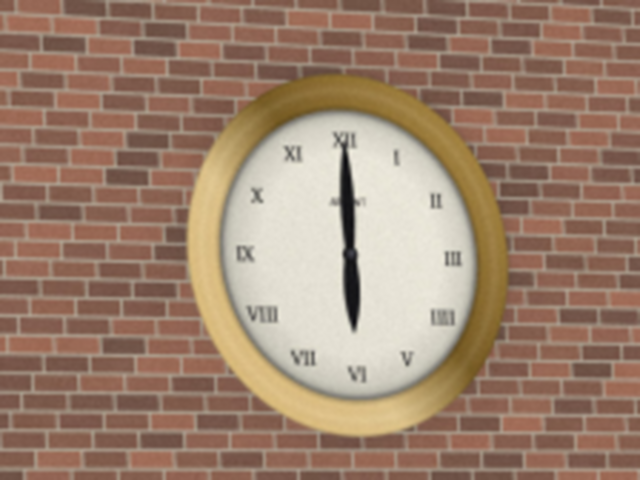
6:00
